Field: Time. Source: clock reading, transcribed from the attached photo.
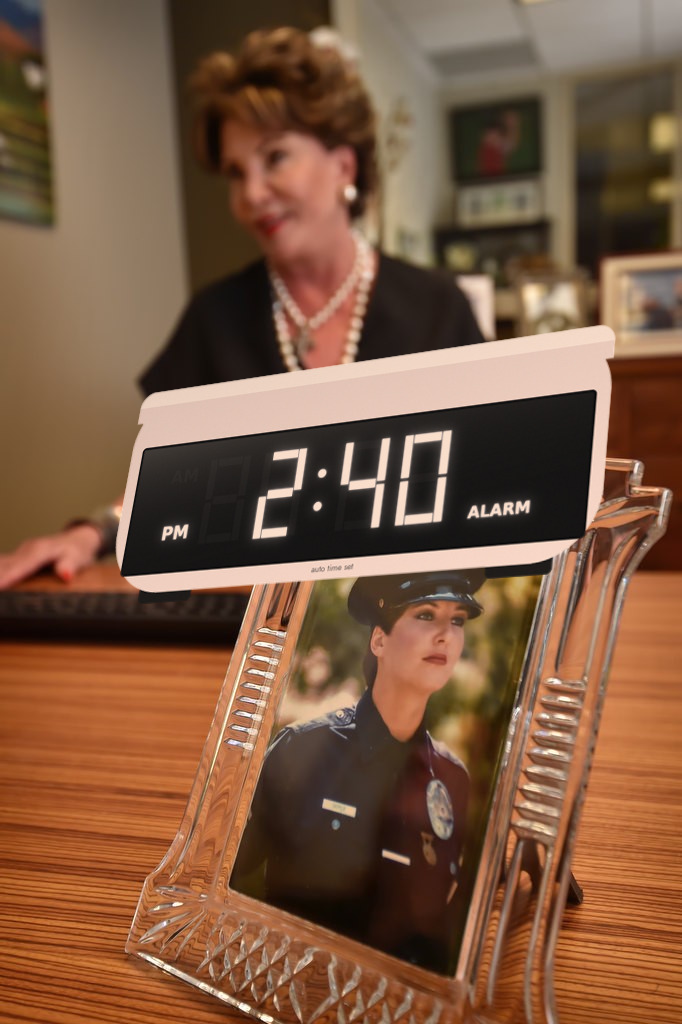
2:40
